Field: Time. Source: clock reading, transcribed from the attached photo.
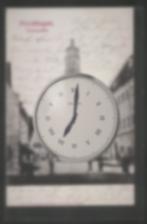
7:01
